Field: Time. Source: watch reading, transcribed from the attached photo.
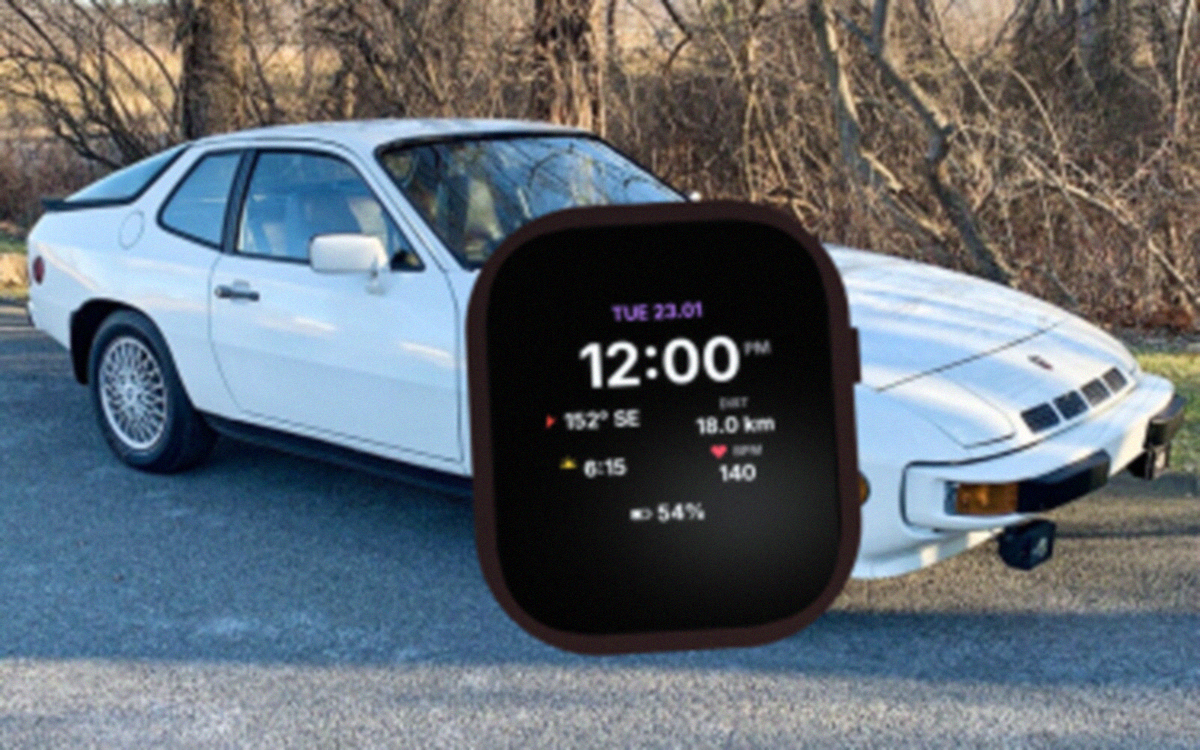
12:00
